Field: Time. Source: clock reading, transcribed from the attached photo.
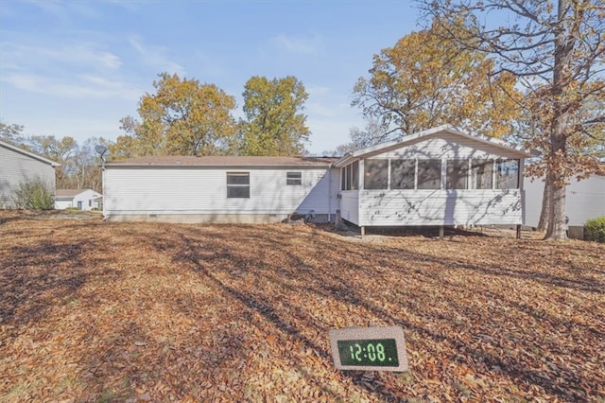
12:08
